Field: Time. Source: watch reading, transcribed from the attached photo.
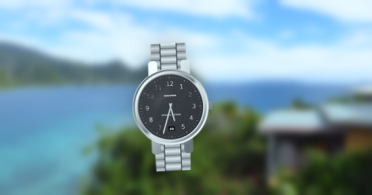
5:33
